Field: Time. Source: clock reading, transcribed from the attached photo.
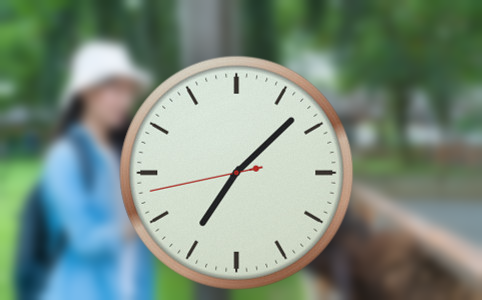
7:07:43
